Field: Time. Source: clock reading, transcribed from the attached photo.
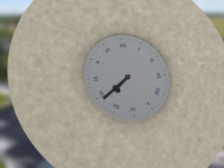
7:39
